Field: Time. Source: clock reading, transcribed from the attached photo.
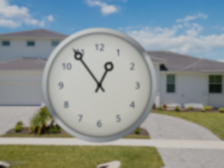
12:54
